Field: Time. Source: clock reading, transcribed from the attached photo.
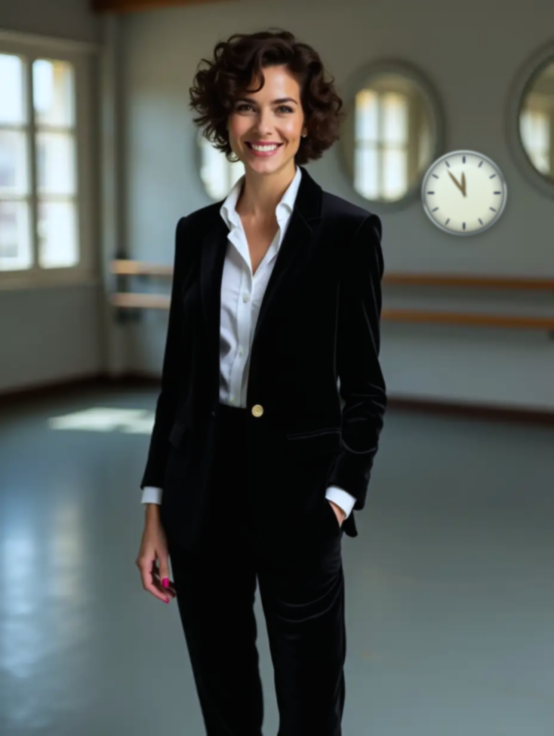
11:54
